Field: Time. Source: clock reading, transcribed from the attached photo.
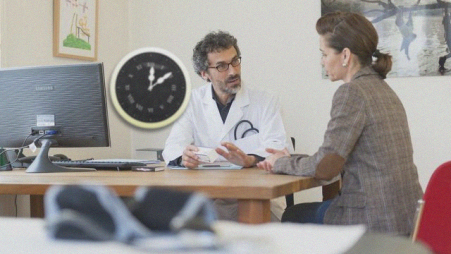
12:09
